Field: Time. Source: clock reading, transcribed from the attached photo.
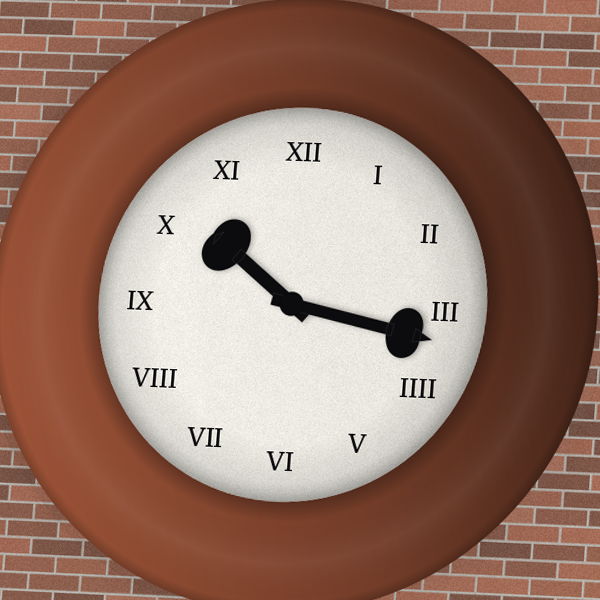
10:17
